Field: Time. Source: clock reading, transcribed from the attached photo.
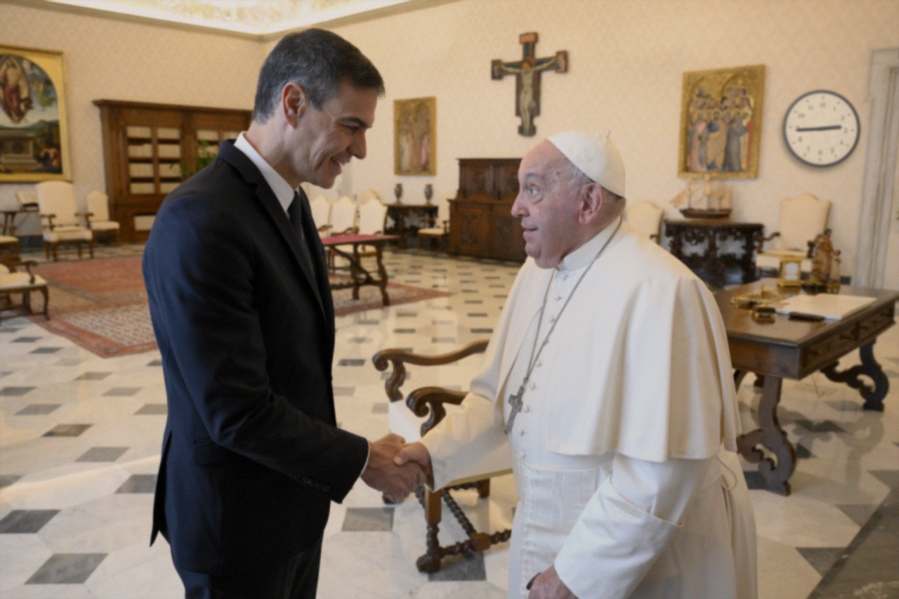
2:44
